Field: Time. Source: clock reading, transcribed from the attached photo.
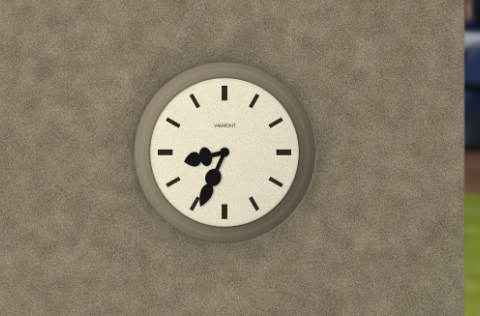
8:34
